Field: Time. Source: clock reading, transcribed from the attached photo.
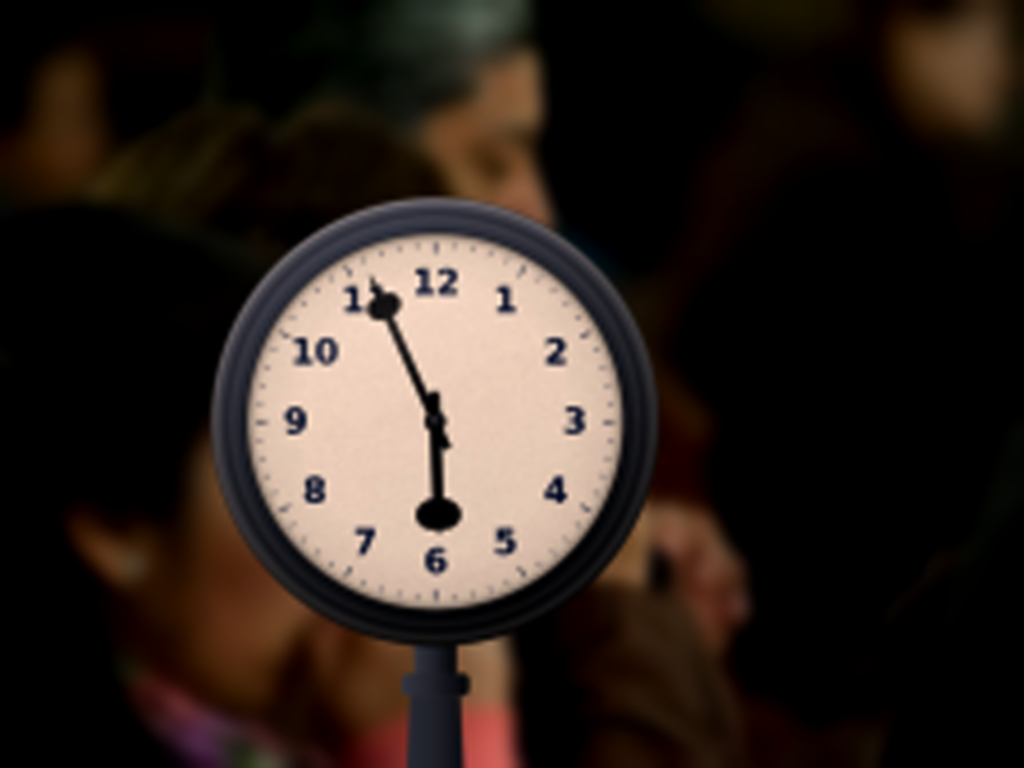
5:56
